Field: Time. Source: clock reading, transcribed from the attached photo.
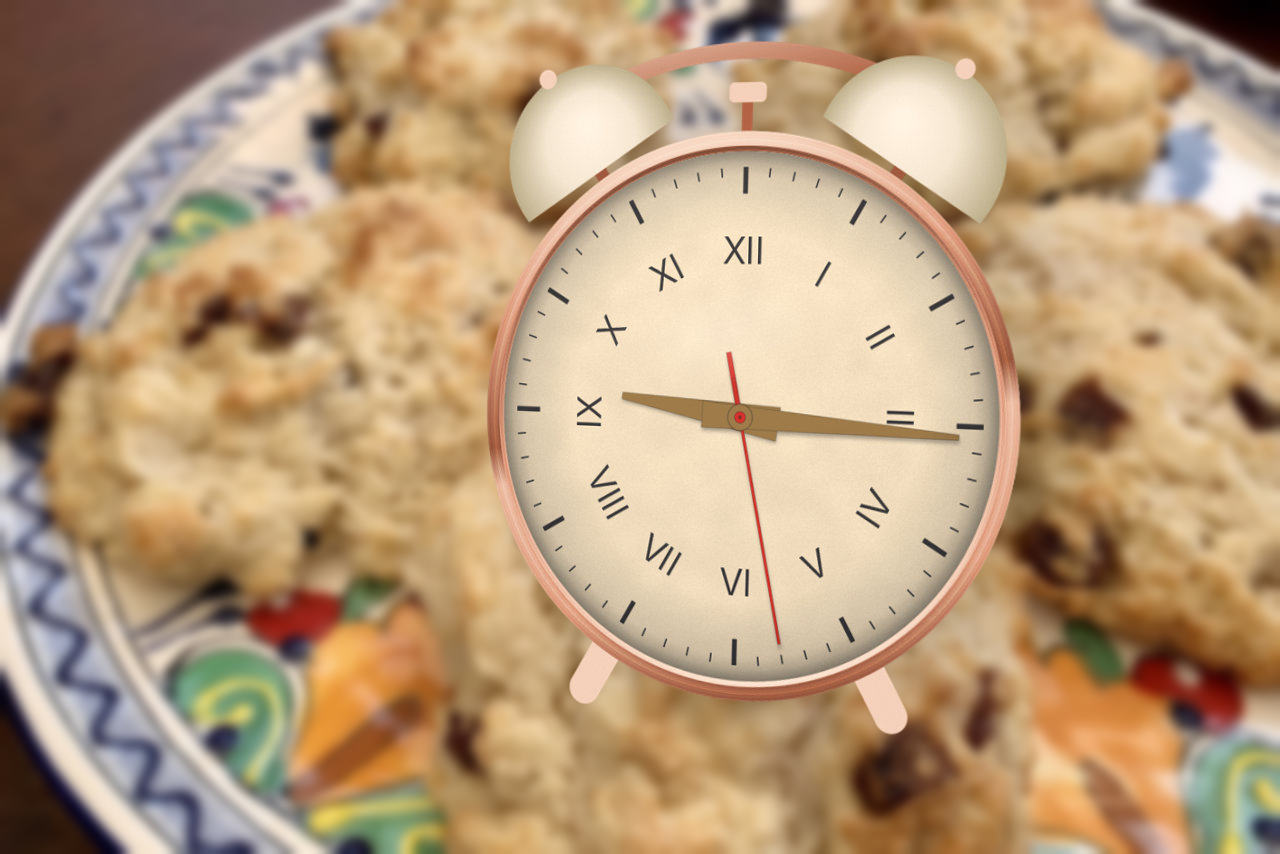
9:15:28
